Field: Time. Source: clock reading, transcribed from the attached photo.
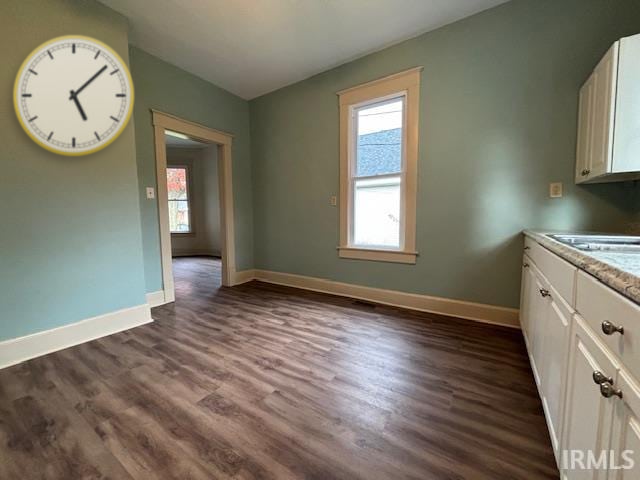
5:08
